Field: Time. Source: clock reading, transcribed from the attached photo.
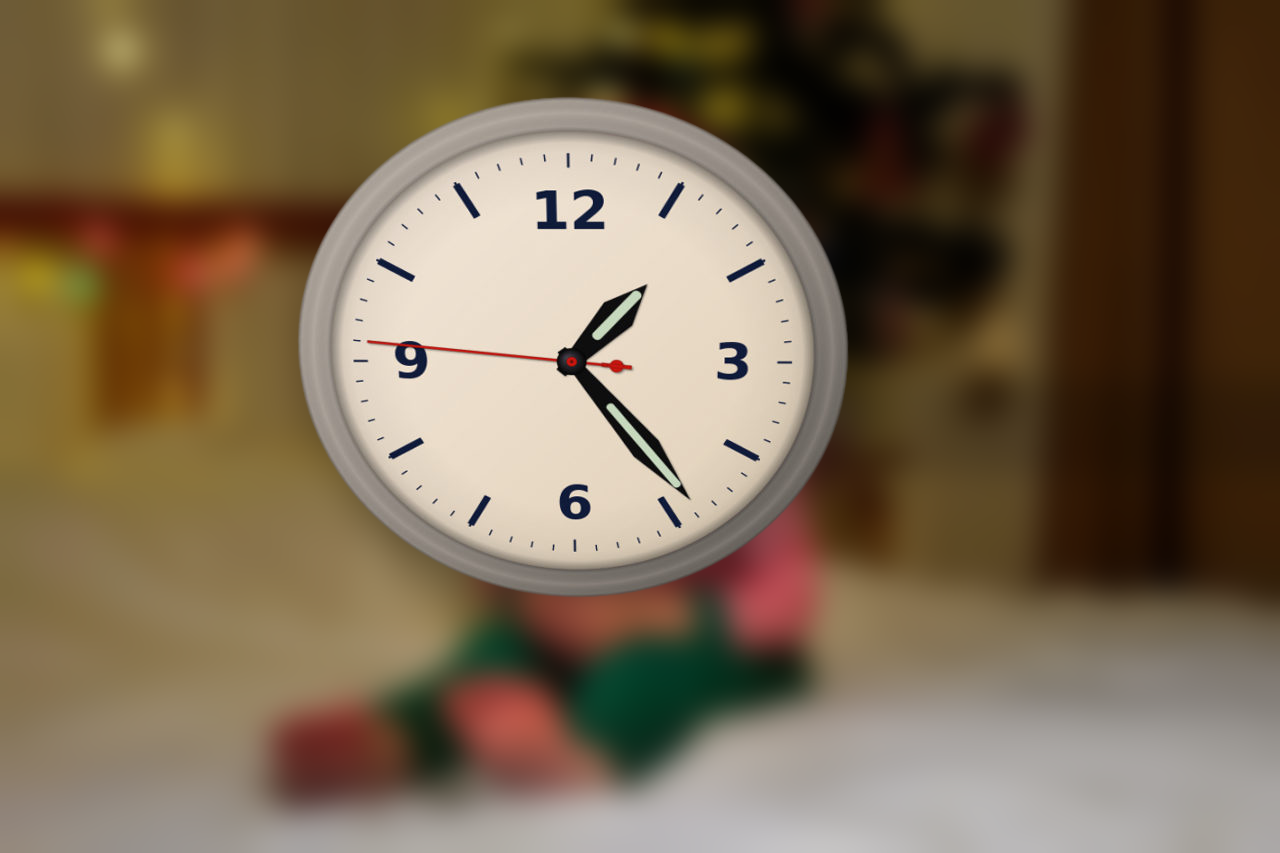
1:23:46
